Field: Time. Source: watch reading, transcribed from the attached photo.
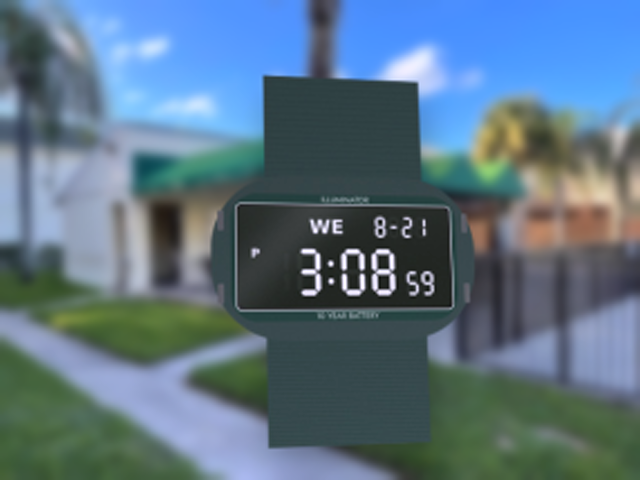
3:08:59
